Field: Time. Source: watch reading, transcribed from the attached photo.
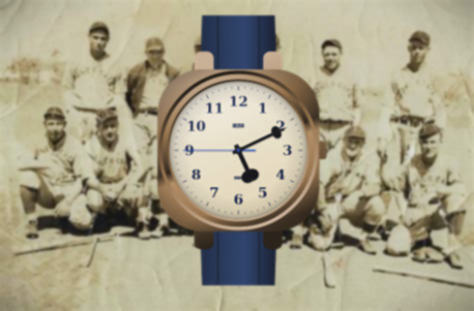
5:10:45
